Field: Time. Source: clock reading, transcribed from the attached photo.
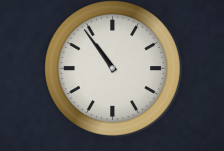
10:54
